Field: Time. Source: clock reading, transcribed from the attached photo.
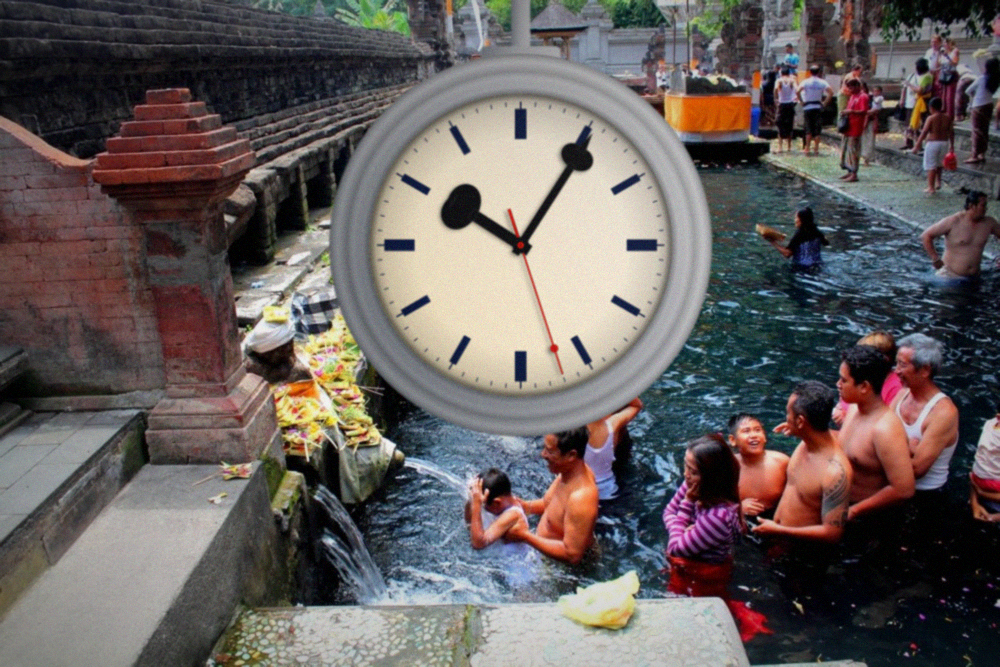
10:05:27
